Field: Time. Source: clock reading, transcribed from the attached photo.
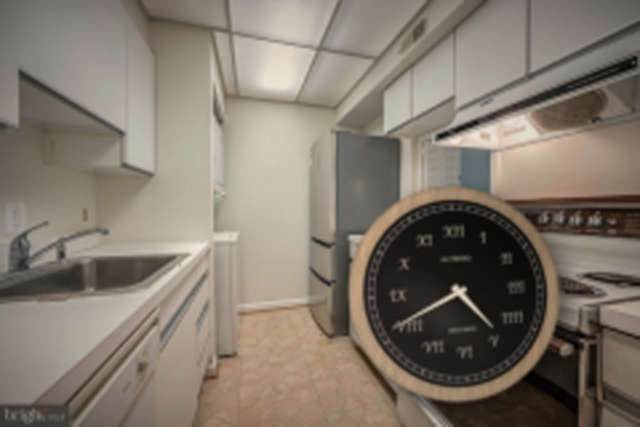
4:41
